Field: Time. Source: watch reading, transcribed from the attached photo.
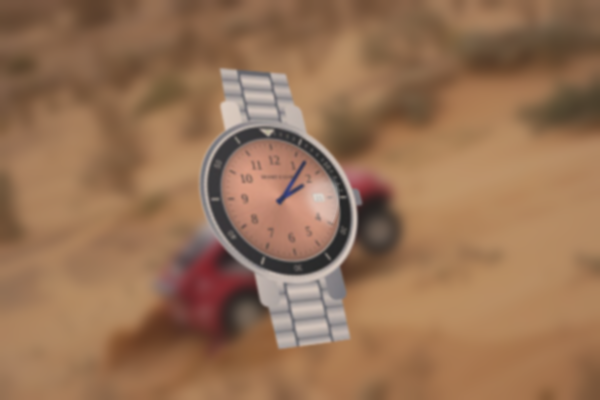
2:07
